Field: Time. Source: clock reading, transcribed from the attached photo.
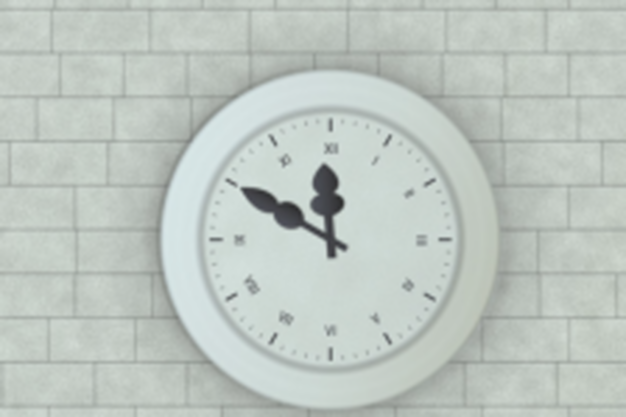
11:50
